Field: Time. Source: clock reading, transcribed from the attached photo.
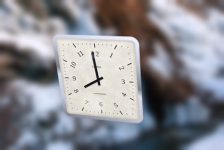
7:59
